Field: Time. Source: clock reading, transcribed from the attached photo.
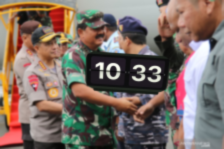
10:33
